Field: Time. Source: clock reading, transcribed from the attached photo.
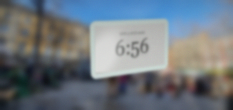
6:56
